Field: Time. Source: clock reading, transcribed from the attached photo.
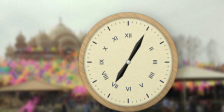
7:05
